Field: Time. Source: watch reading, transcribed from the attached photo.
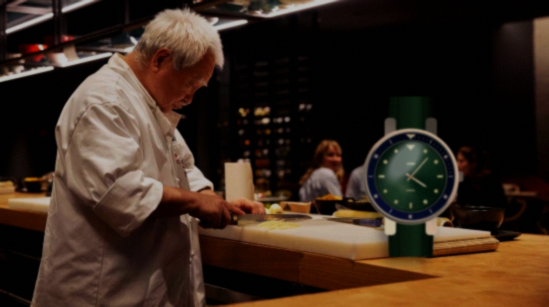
4:07
